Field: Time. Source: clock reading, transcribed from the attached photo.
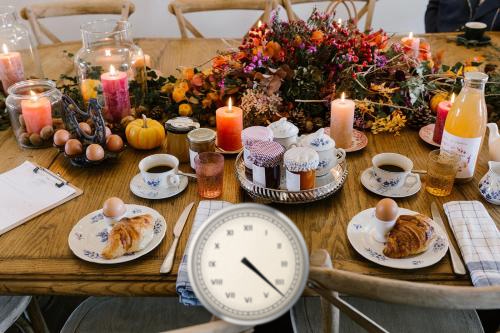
4:22
